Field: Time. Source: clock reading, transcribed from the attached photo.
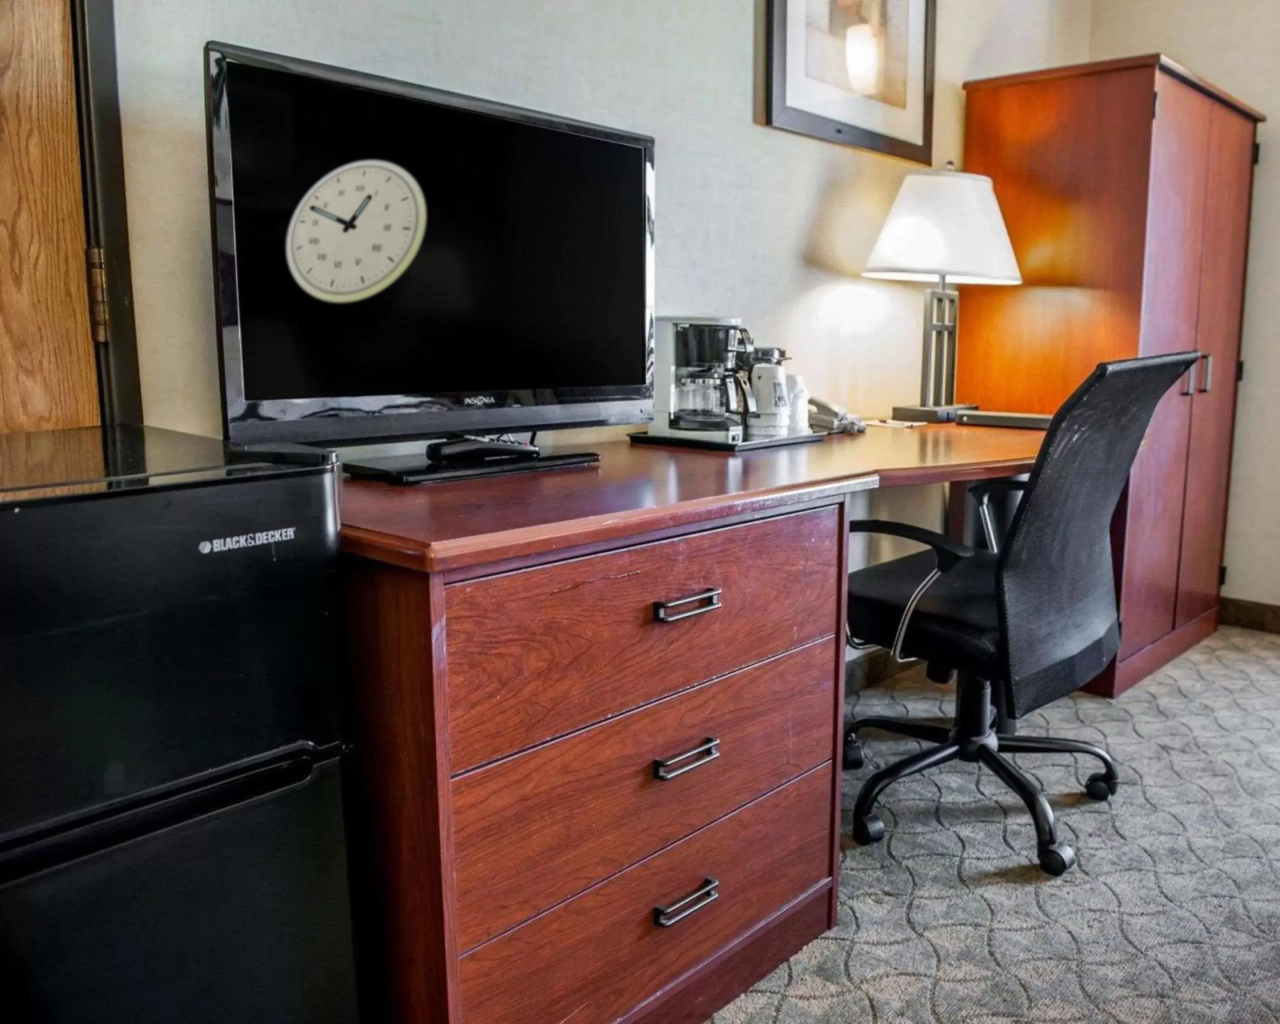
12:48
